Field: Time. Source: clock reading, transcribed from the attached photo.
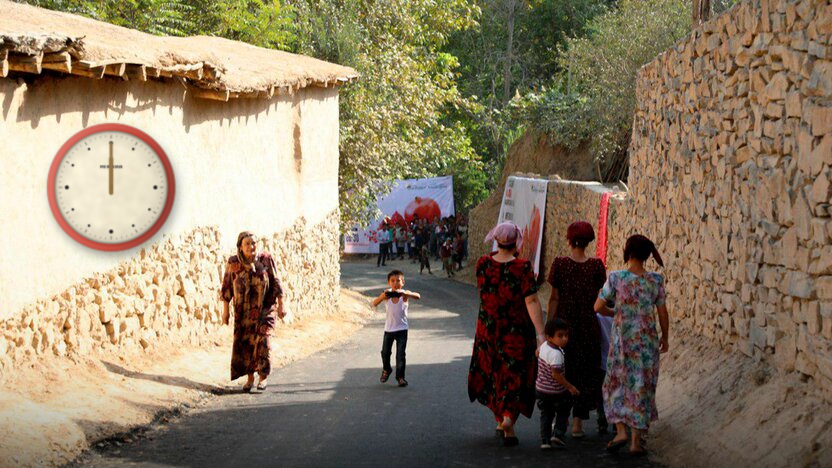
12:00
